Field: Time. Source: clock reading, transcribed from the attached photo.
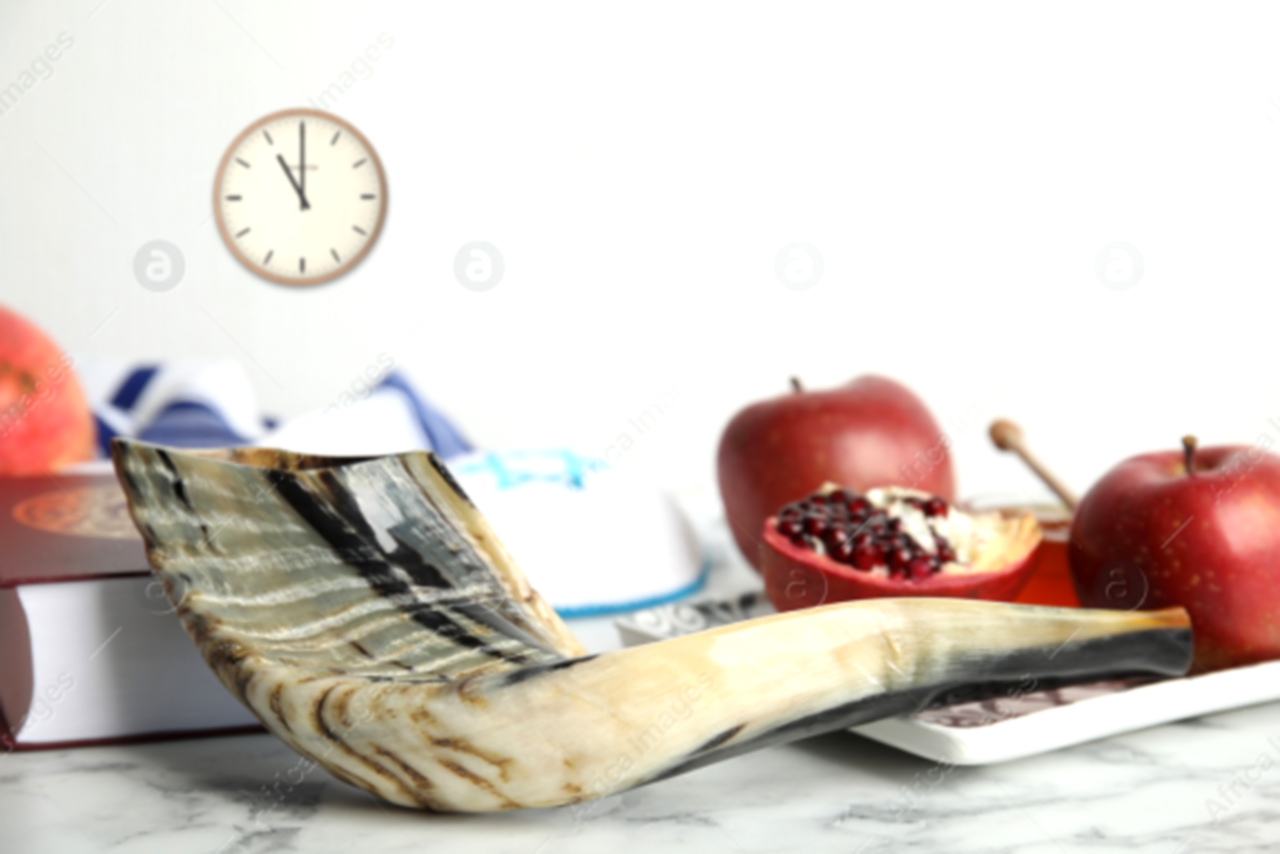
11:00
